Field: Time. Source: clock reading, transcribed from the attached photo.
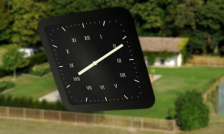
8:11
